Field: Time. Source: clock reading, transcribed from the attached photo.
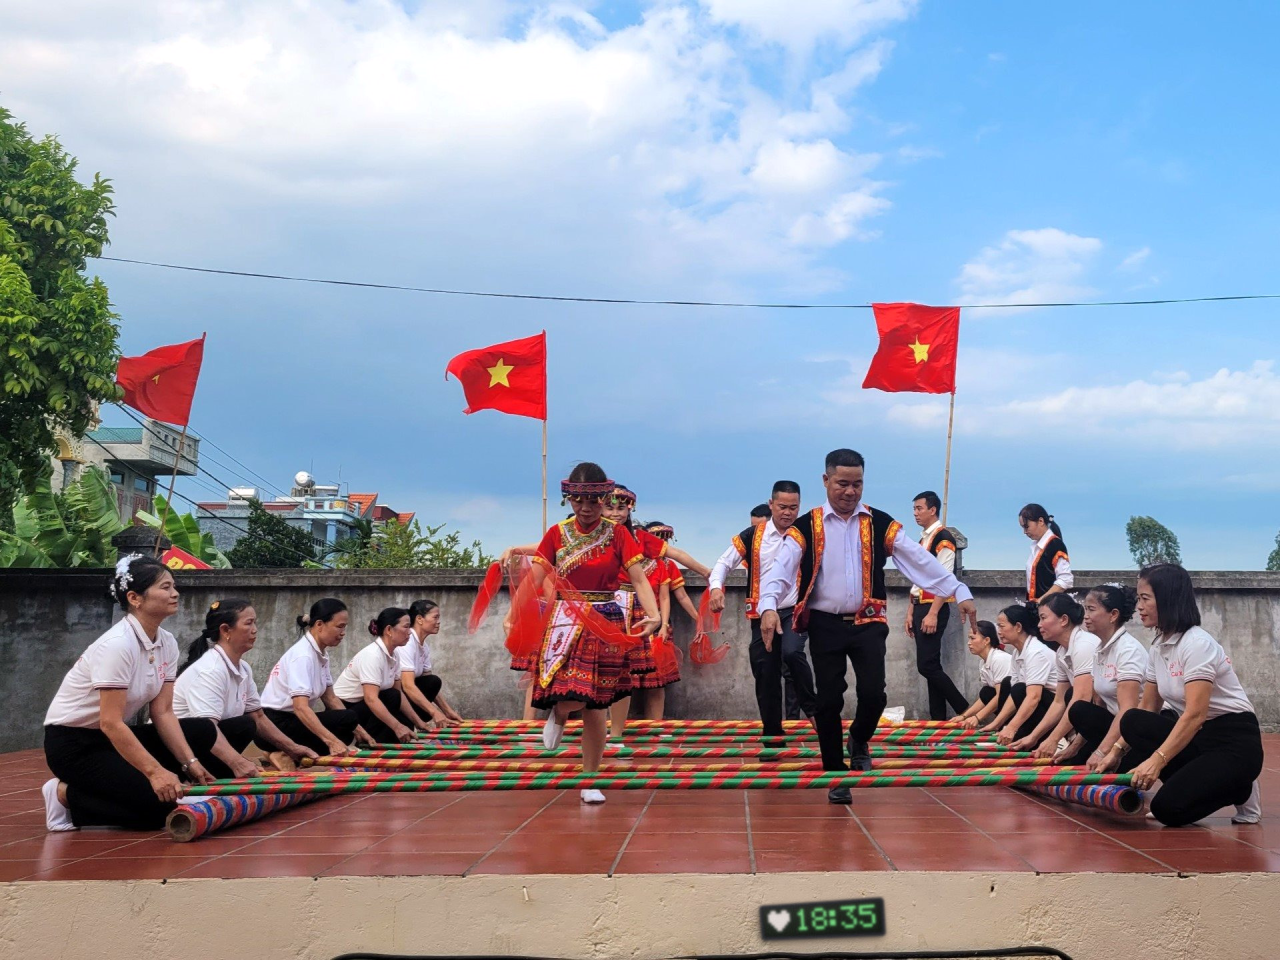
18:35
